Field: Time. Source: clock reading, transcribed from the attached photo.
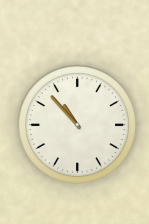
10:53
